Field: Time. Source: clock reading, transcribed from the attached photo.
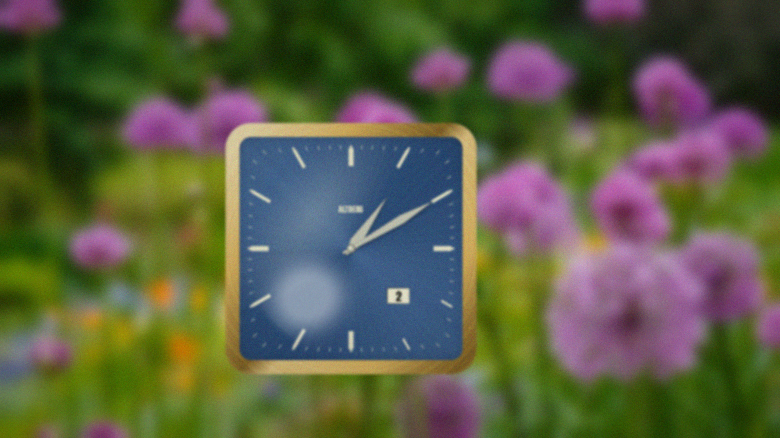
1:10
